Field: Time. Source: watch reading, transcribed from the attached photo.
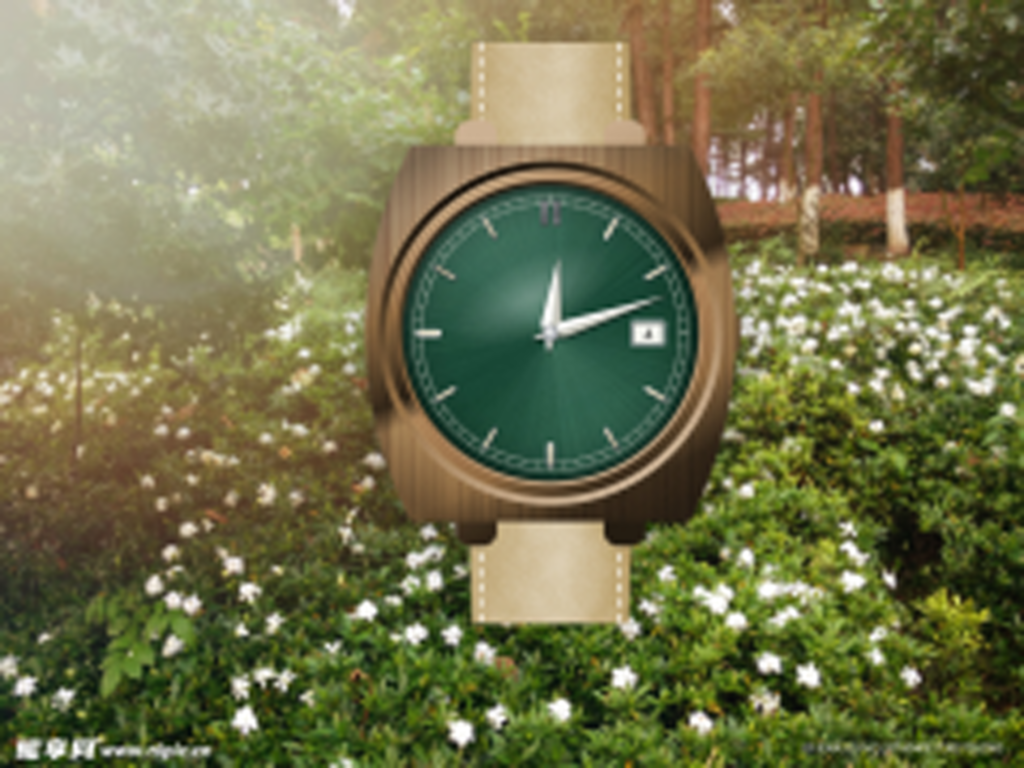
12:12
